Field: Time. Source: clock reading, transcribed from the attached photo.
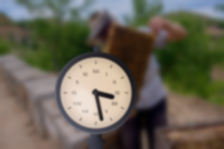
3:28
